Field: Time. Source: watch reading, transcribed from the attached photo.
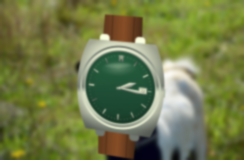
2:16
